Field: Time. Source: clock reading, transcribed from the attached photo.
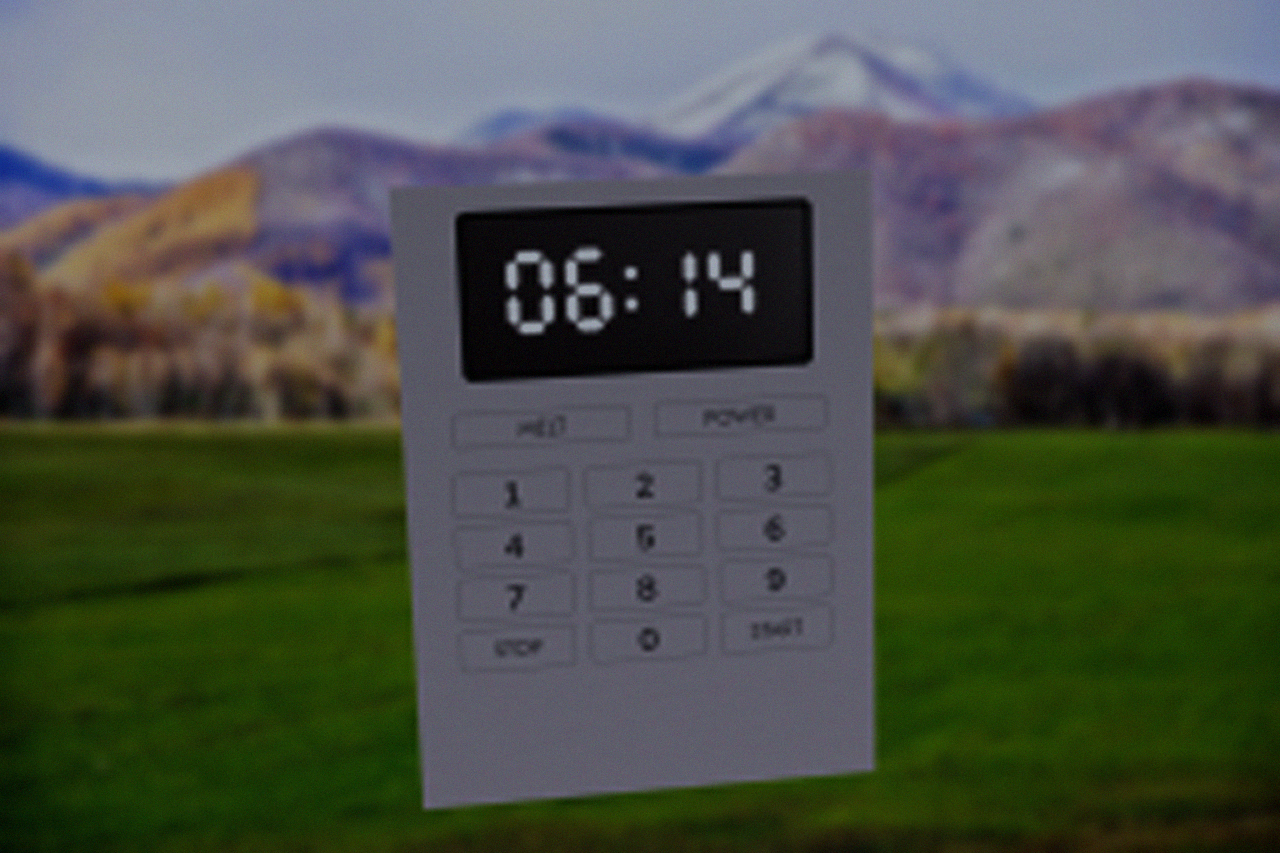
6:14
